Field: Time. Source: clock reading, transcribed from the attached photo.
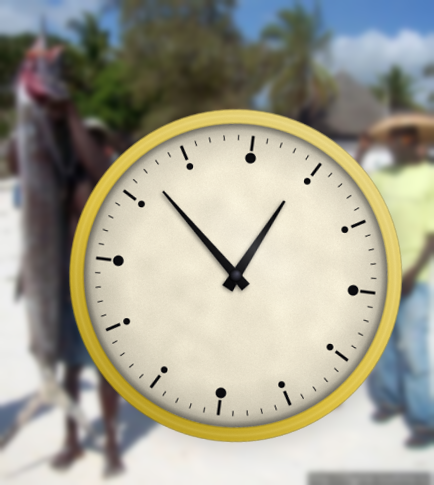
12:52
